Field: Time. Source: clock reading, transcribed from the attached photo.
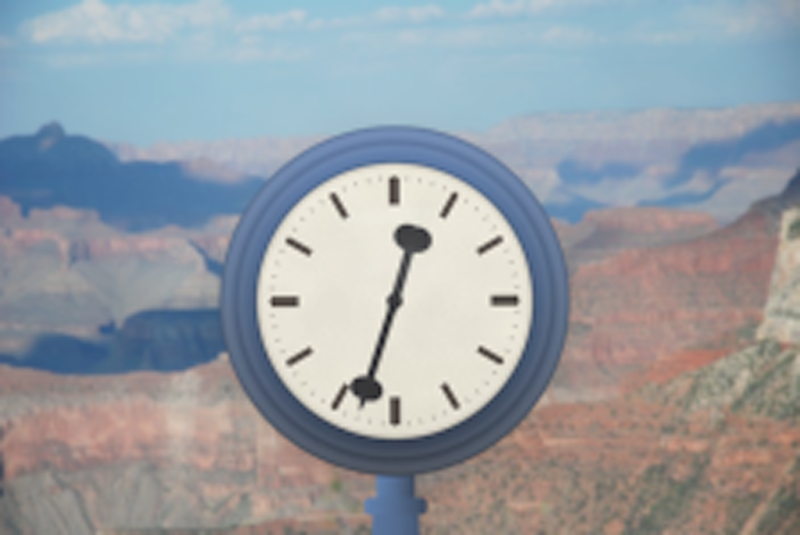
12:33
